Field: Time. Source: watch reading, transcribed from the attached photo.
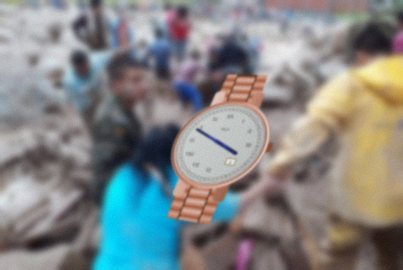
3:49
